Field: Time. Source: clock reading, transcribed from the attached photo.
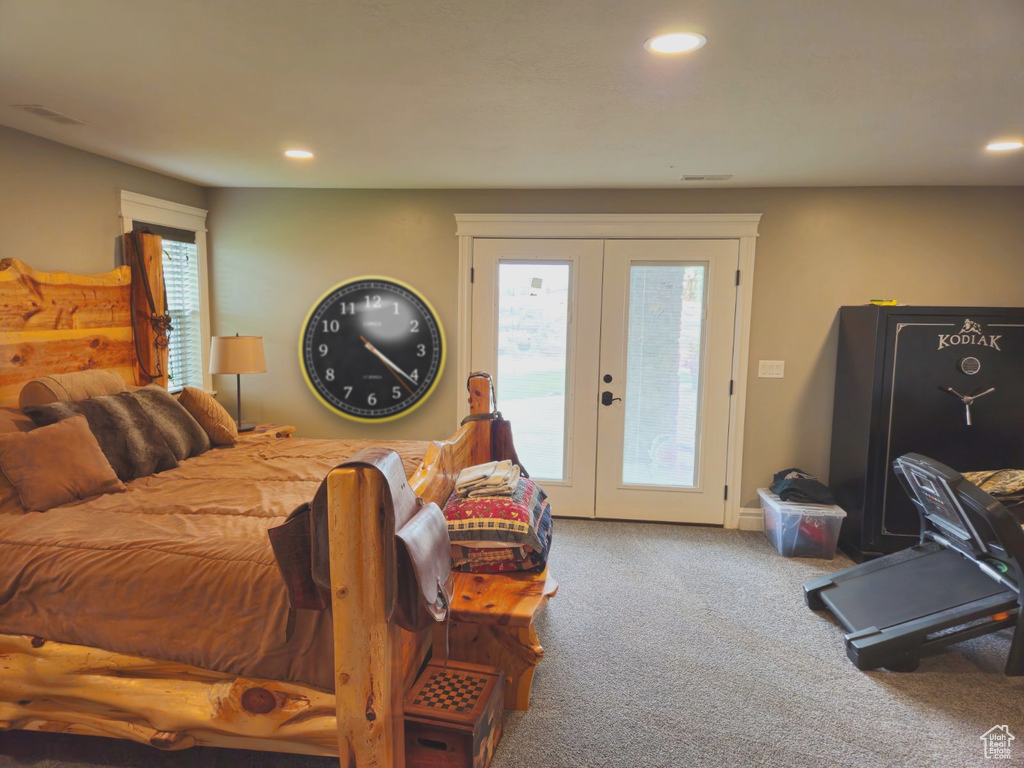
4:21:23
